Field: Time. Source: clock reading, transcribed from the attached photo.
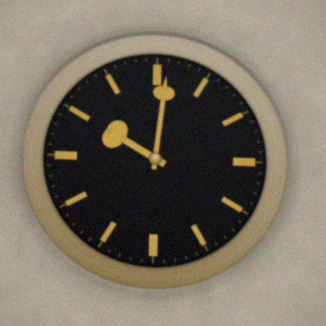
10:01
